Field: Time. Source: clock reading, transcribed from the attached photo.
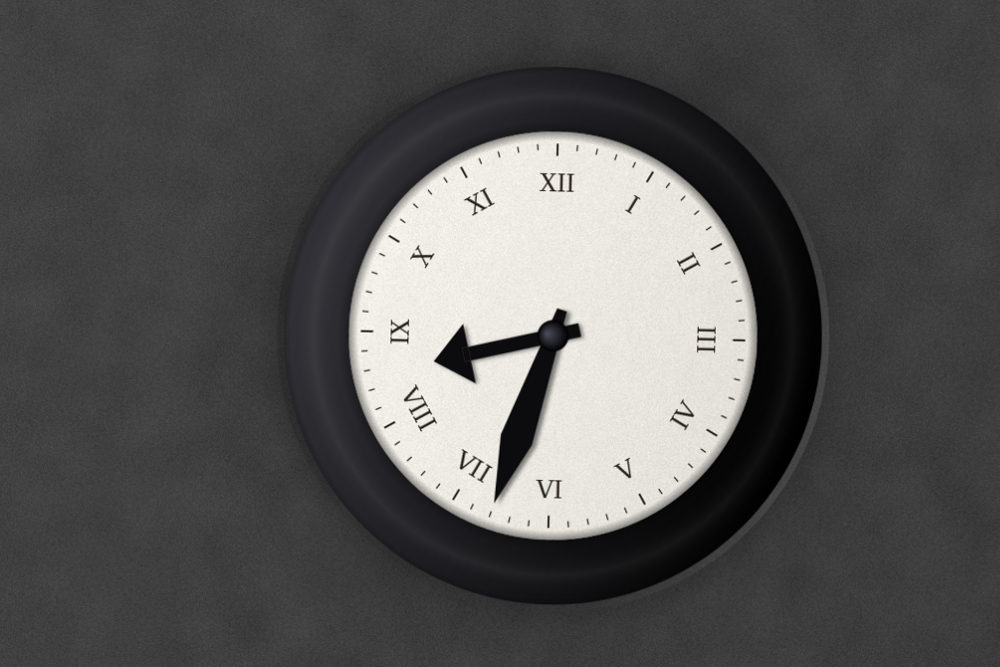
8:33
